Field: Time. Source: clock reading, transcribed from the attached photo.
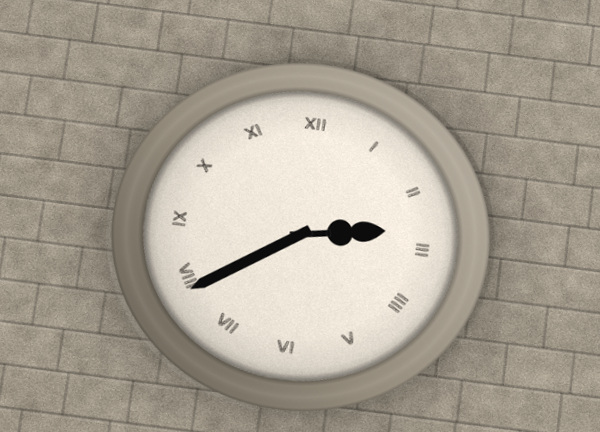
2:39
